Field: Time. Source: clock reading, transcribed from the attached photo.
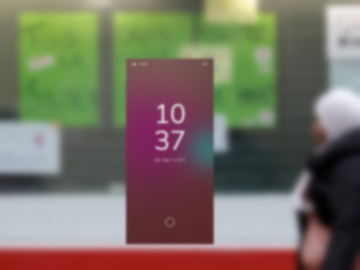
10:37
